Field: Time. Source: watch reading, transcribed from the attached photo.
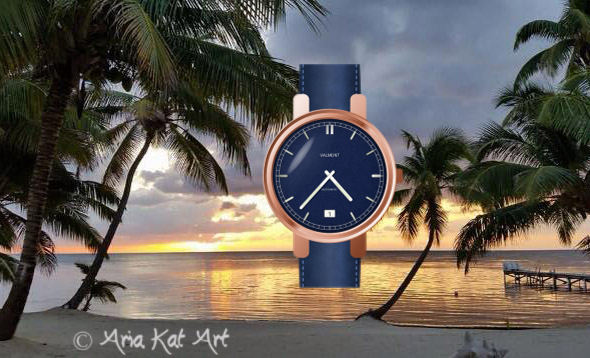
4:37
